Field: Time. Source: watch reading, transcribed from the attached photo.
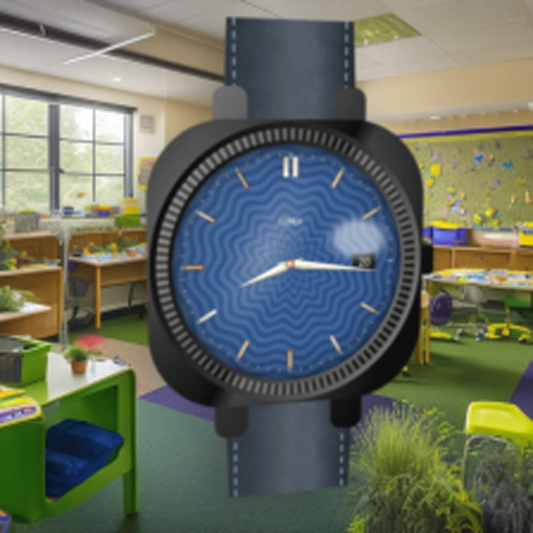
8:16
